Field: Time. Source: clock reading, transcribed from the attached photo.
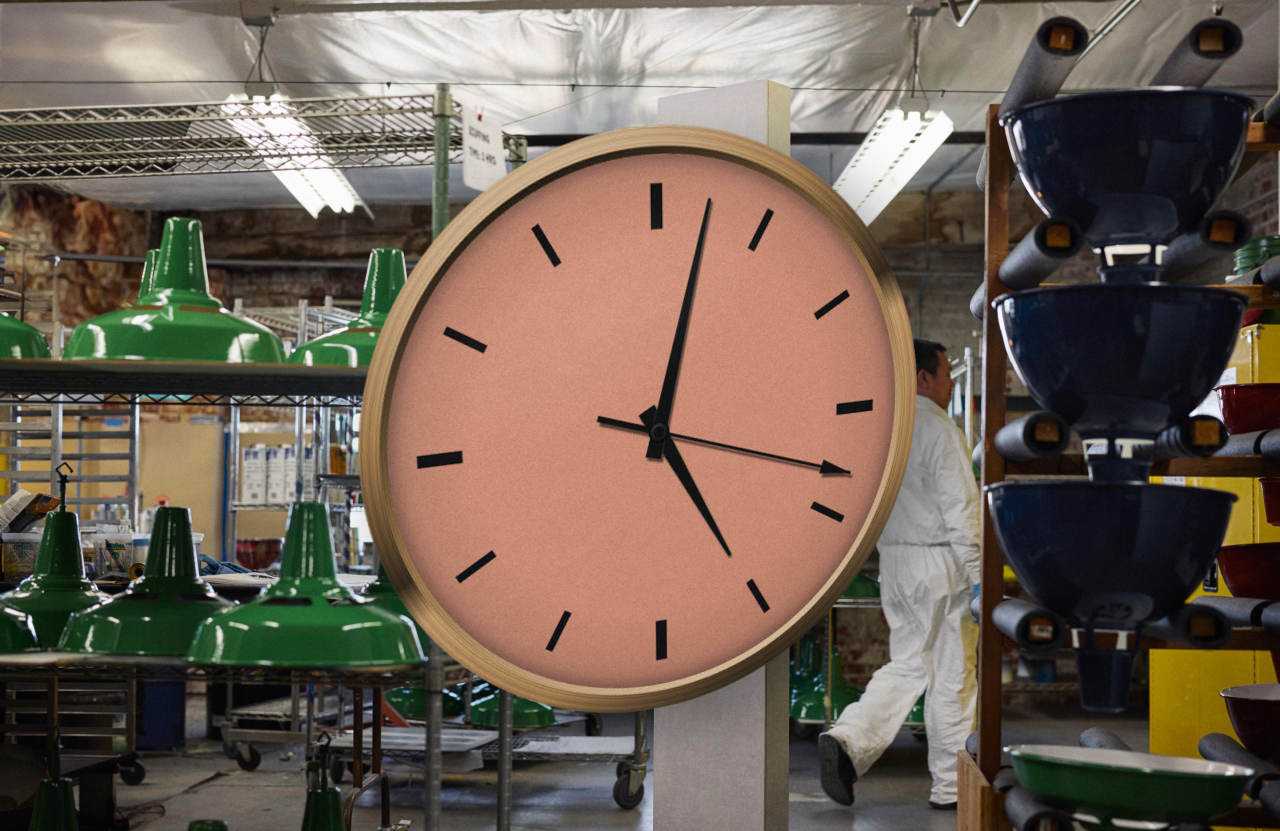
5:02:18
